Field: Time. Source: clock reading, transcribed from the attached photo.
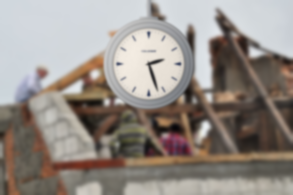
2:27
